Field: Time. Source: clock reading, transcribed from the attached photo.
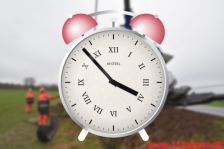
3:53
